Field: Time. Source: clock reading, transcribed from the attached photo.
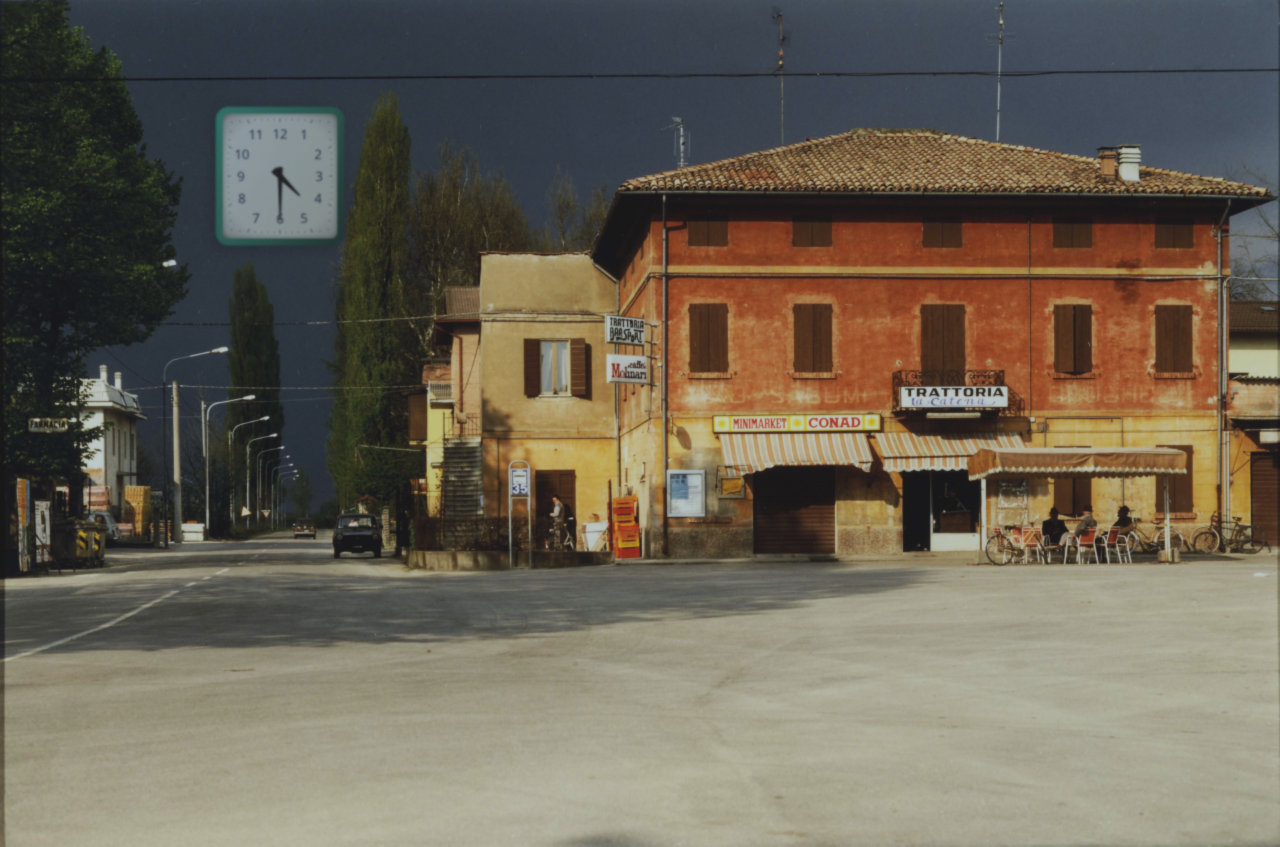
4:30
